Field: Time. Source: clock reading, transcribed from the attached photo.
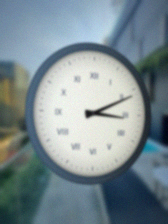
3:11
